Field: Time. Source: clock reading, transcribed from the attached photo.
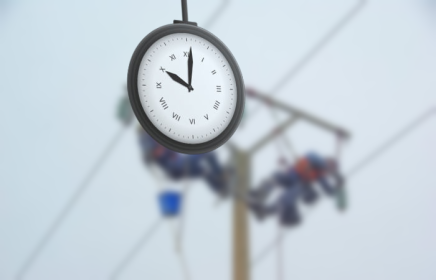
10:01
